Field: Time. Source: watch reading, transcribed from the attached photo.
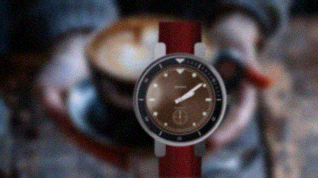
2:09
